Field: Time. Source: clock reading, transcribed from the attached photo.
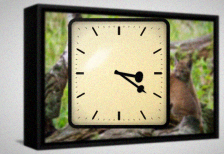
3:21
